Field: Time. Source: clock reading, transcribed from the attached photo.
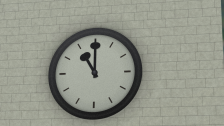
11:00
